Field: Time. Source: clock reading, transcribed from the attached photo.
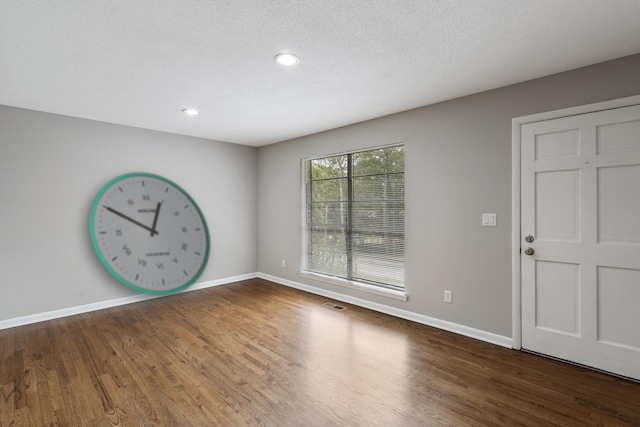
12:50
